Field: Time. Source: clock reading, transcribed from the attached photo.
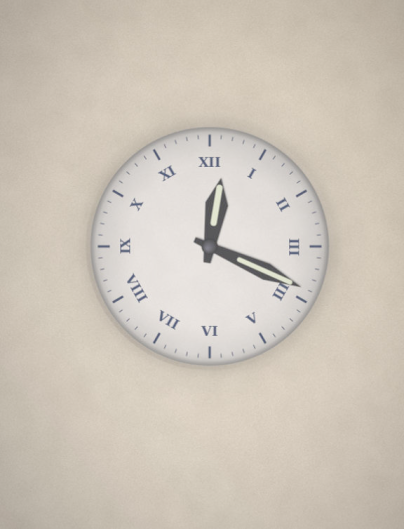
12:19
